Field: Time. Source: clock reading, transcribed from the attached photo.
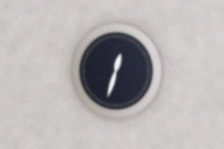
12:33
